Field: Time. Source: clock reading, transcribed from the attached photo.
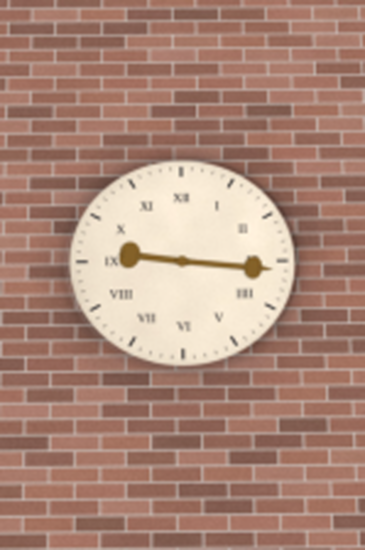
9:16
